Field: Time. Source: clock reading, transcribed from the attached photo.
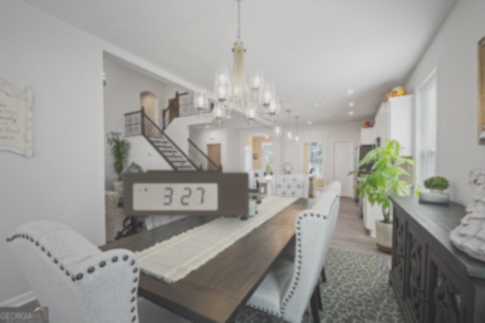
3:27
